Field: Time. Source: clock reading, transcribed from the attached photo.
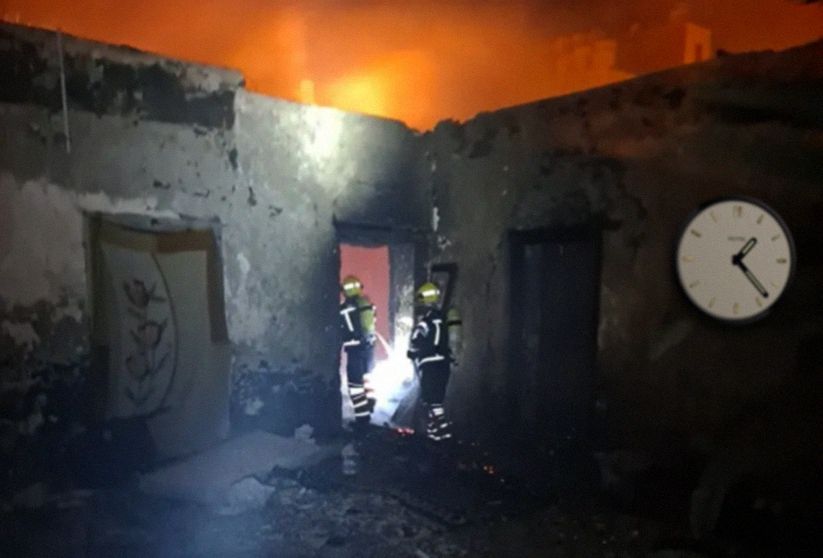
1:23
